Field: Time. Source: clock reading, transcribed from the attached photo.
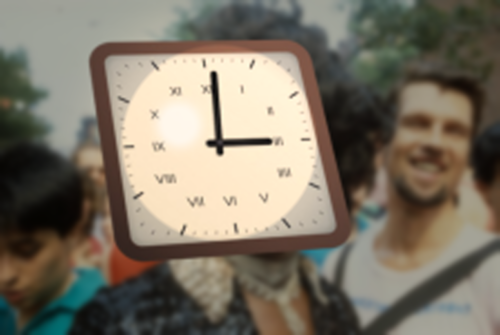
3:01
